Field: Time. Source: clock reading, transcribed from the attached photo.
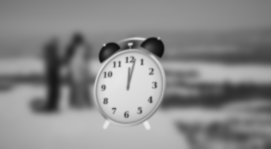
12:02
